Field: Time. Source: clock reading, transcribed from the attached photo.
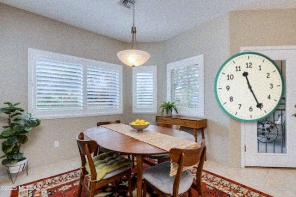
11:26
